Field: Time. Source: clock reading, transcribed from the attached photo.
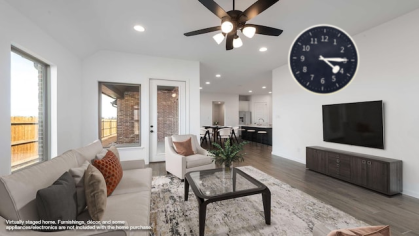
4:15
